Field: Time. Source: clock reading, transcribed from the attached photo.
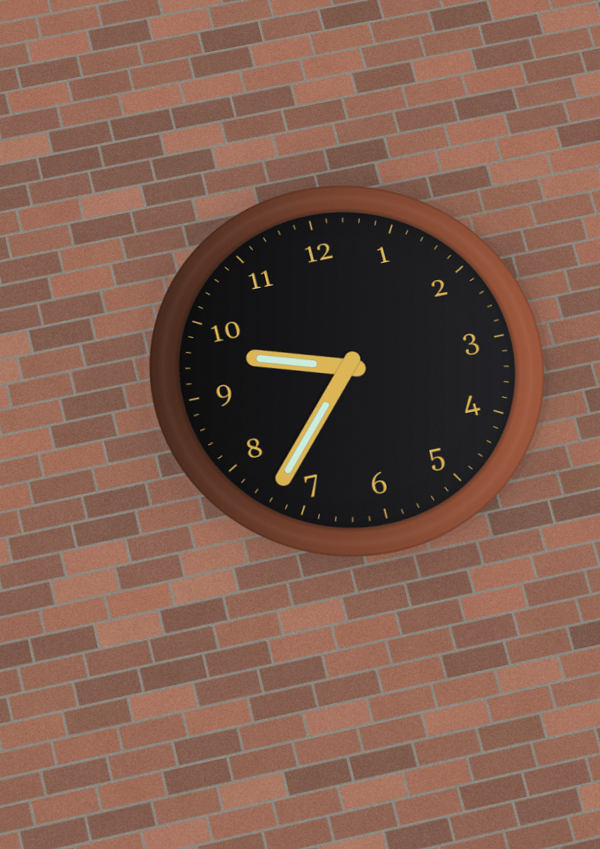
9:37
